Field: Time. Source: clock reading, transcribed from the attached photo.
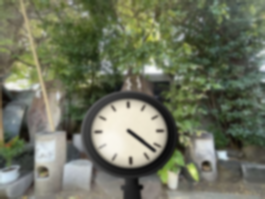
4:22
